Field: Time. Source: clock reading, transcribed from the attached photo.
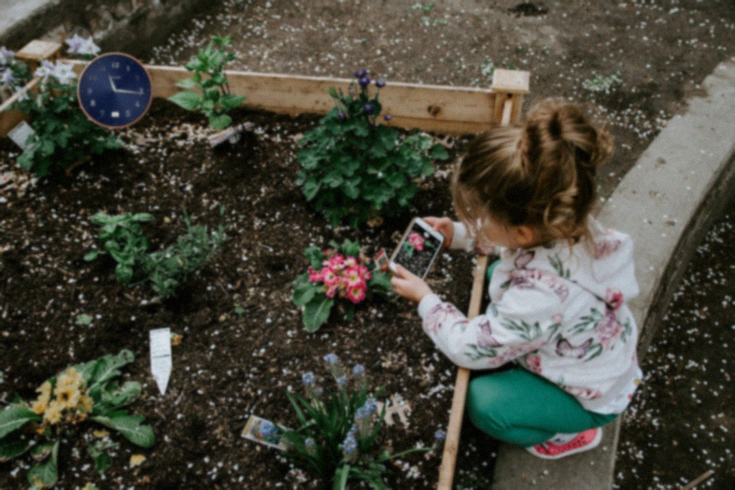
11:16
